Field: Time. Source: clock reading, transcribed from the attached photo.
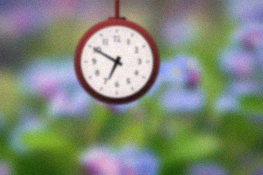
6:50
